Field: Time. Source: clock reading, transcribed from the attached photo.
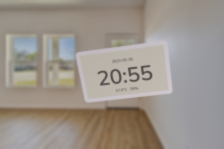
20:55
